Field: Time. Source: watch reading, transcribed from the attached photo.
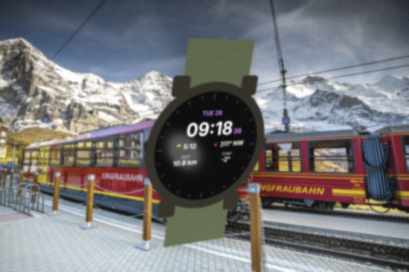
9:18
